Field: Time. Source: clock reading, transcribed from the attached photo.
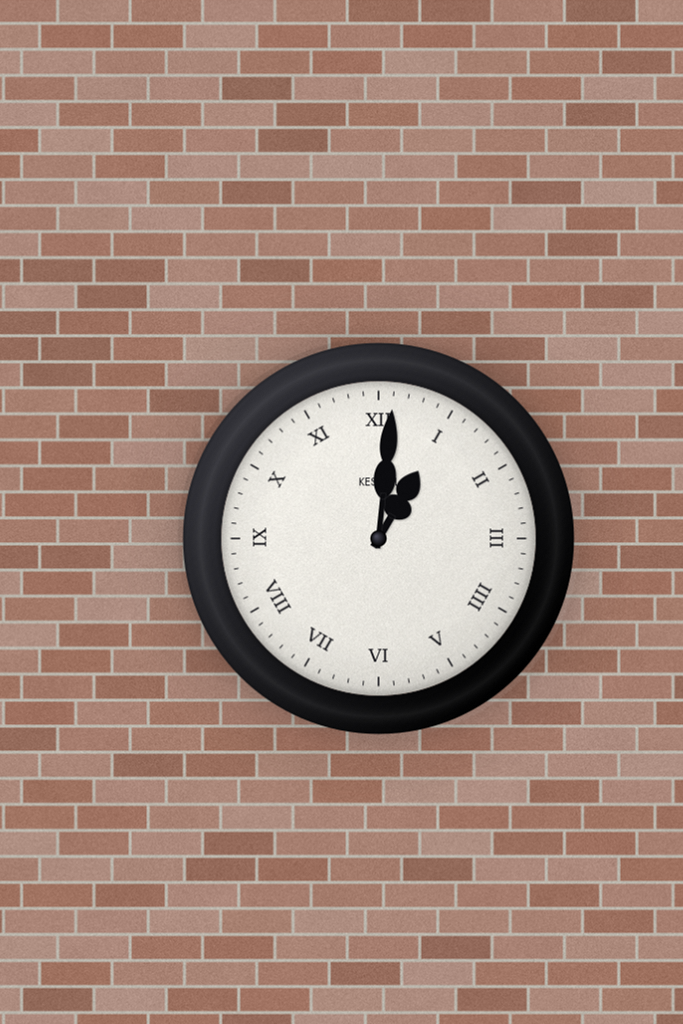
1:01
